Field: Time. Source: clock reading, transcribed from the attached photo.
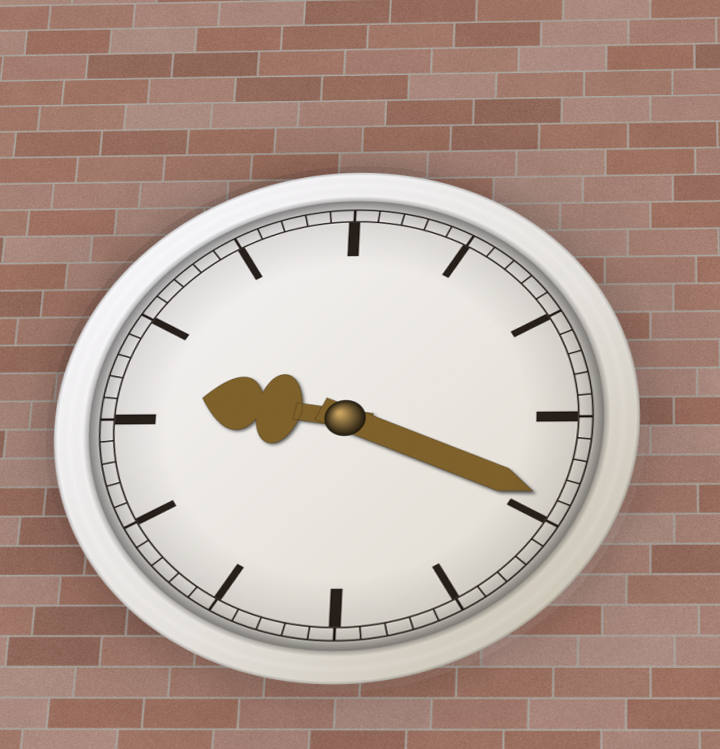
9:19
